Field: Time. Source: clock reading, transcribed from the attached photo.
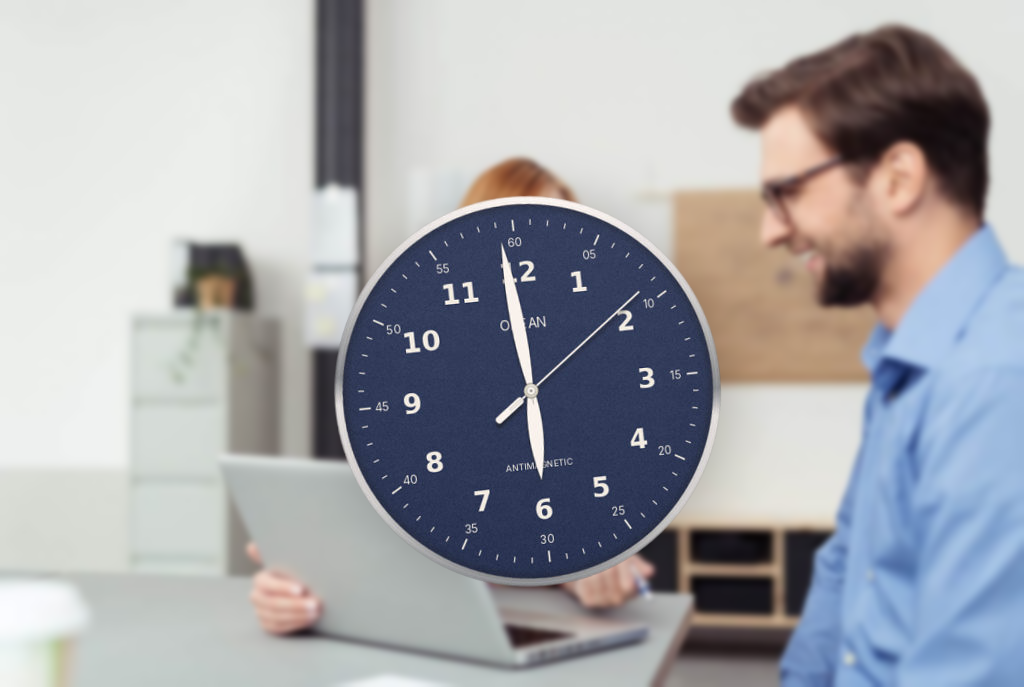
5:59:09
